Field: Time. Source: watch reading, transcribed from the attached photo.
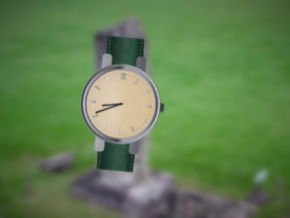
8:41
